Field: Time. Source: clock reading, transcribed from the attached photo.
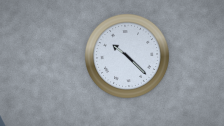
10:23
